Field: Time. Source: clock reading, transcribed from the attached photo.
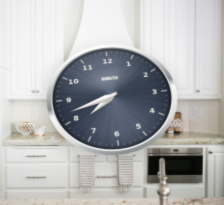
7:42
